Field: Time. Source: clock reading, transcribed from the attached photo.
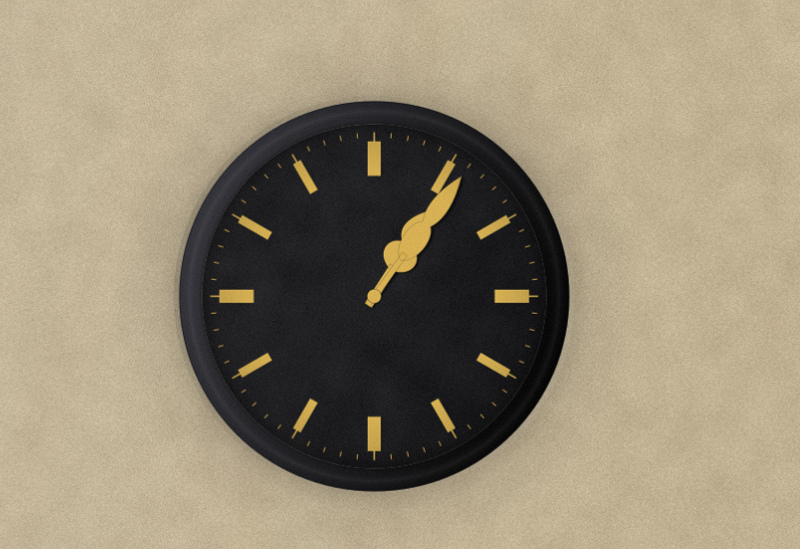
1:06
